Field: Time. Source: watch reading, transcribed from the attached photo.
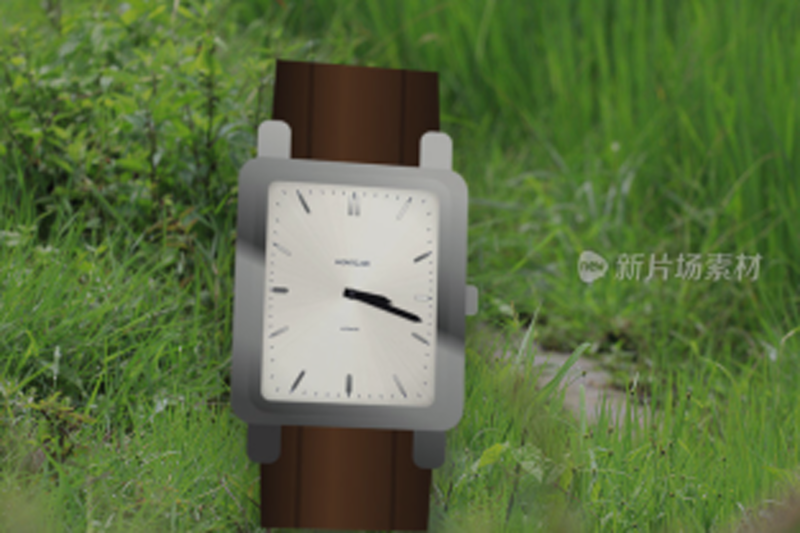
3:18
